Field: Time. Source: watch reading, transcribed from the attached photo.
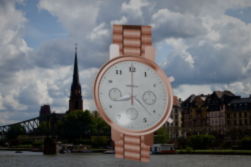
8:22
